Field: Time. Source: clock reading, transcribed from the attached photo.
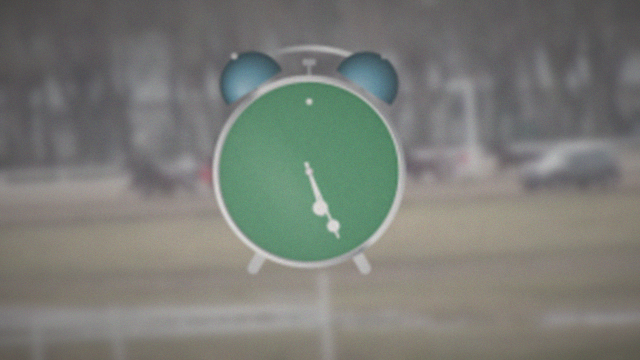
5:26
